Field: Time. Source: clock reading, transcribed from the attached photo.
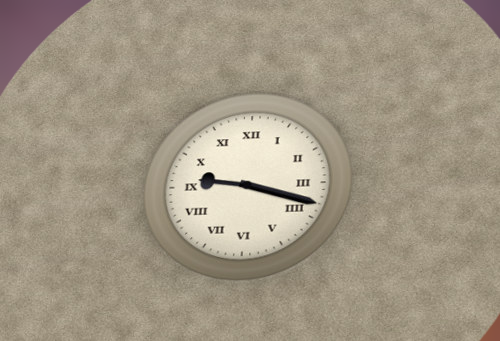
9:18
